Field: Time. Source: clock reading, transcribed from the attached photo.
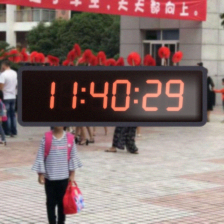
11:40:29
